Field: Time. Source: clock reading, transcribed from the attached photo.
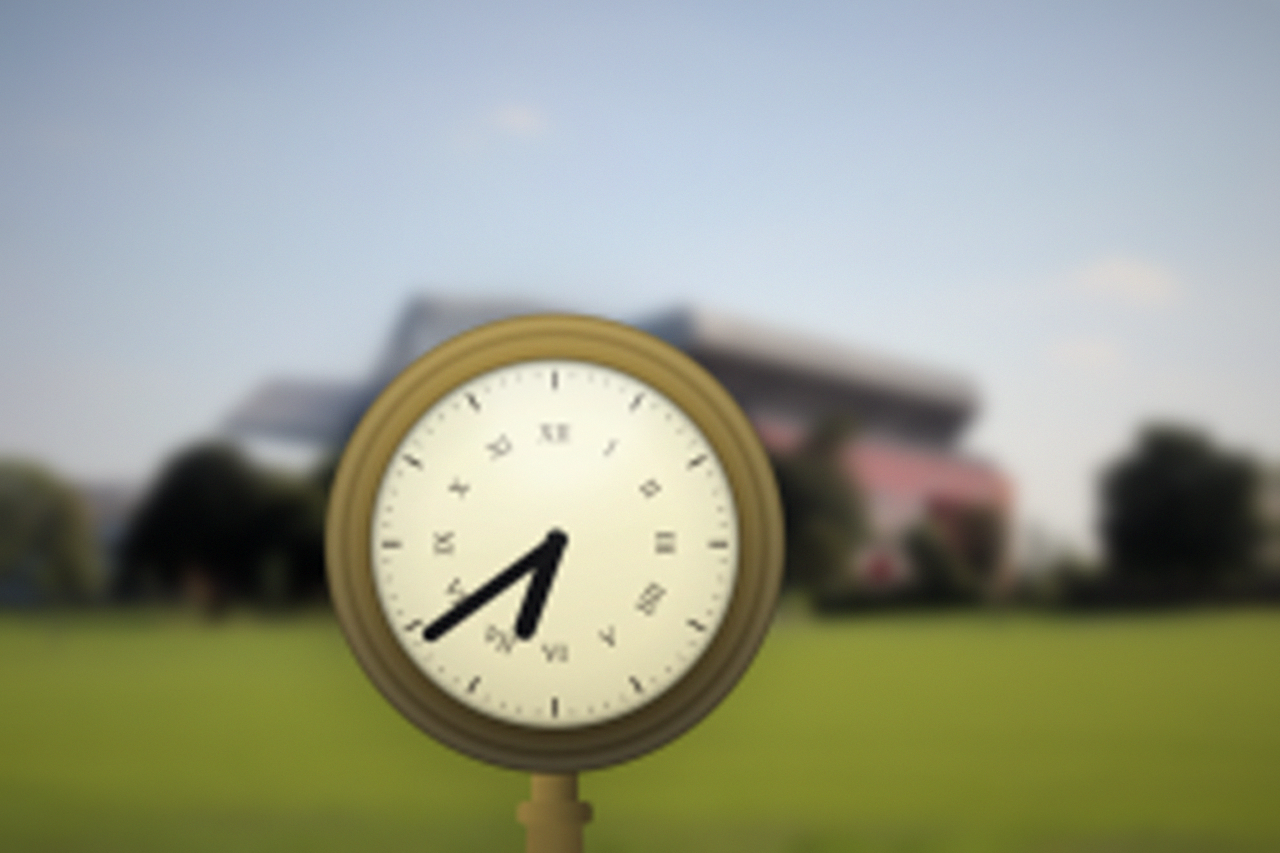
6:39
